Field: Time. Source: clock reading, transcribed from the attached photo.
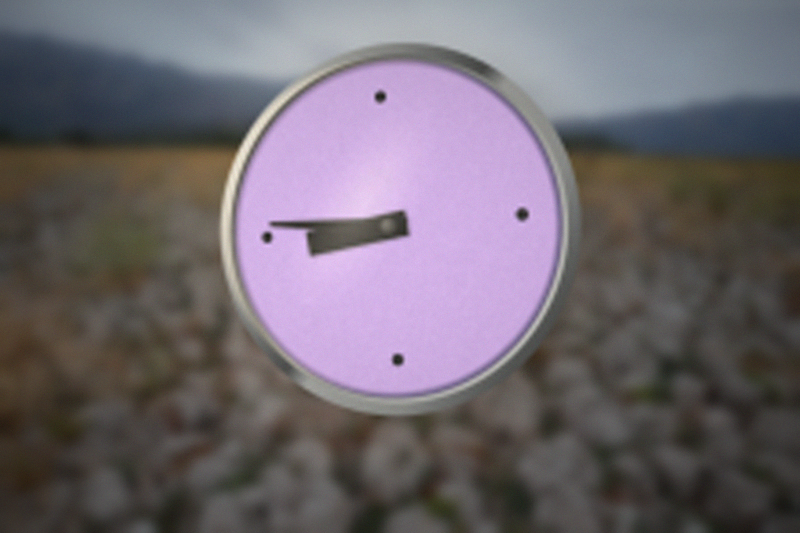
8:46
